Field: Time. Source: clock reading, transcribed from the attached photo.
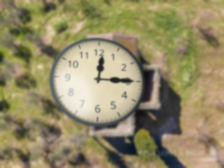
12:15
